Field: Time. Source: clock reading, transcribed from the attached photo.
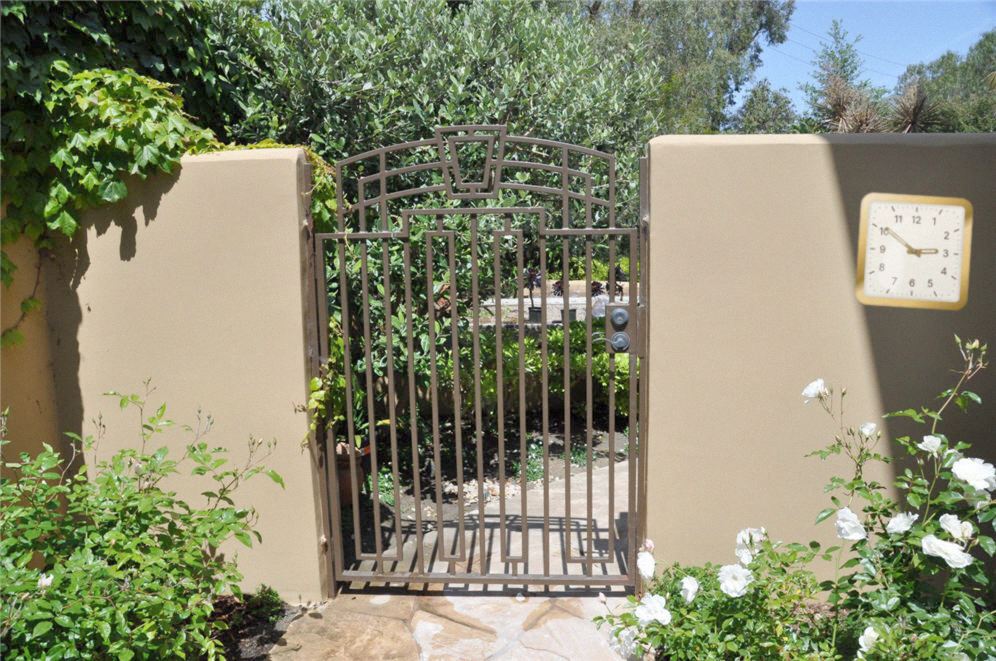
2:51
